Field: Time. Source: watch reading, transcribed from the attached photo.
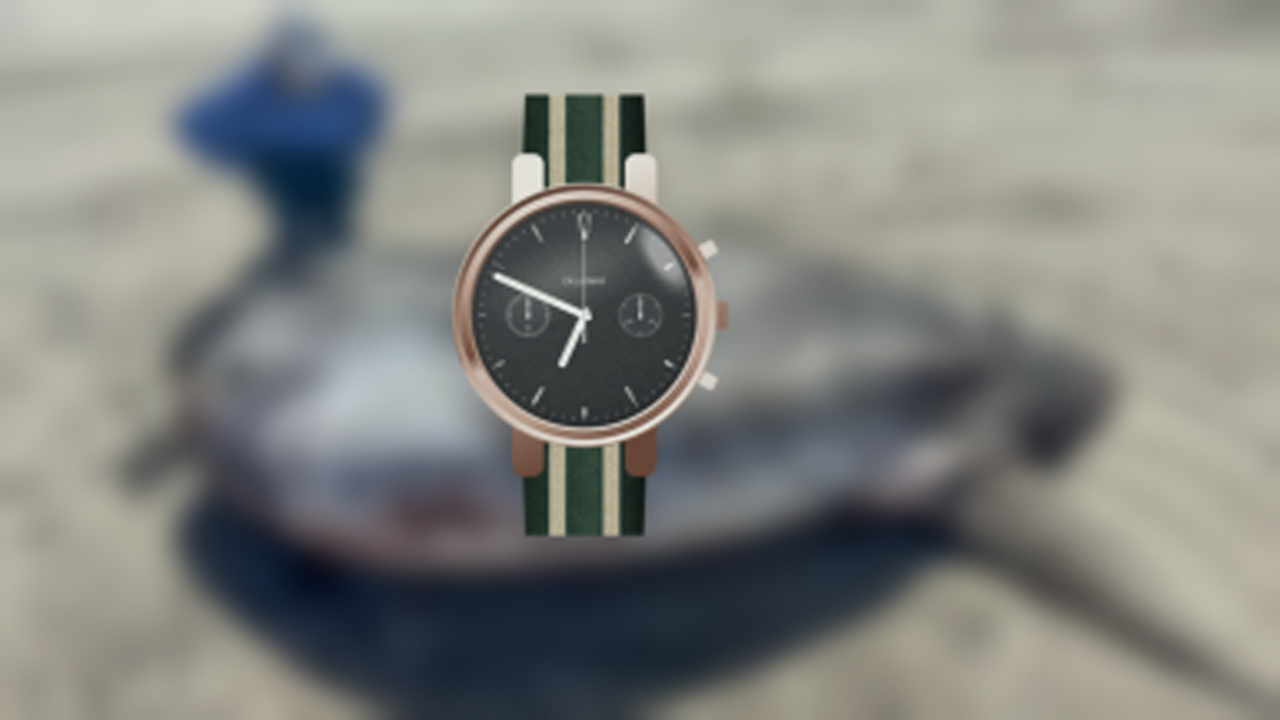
6:49
